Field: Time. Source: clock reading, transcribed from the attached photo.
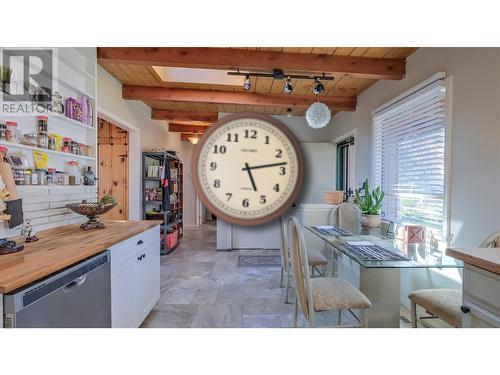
5:13
